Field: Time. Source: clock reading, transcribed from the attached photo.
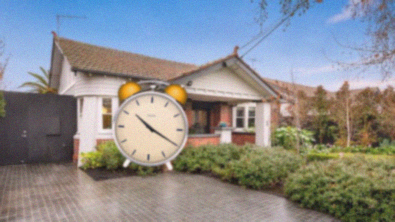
10:20
